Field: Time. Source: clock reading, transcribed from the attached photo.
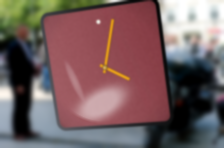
4:03
